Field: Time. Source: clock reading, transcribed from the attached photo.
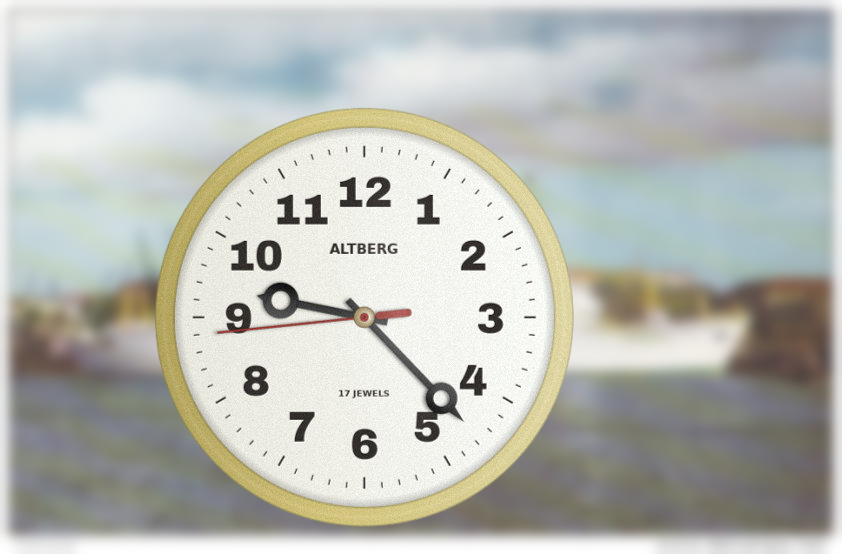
9:22:44
